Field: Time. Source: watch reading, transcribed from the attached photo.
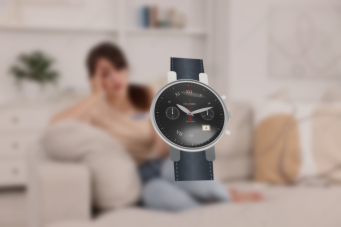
10:12
